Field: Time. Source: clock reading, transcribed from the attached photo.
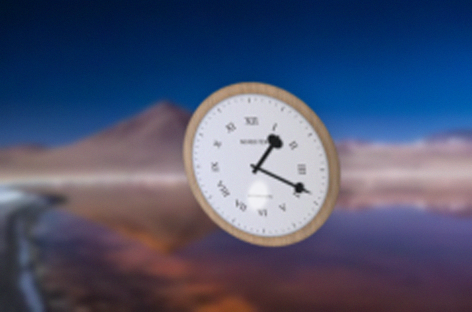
1:19
